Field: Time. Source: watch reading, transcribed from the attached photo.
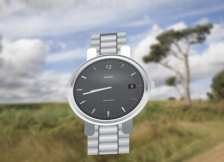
8:43
